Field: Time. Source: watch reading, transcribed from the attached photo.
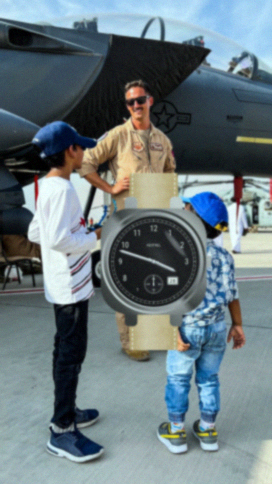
3:48
